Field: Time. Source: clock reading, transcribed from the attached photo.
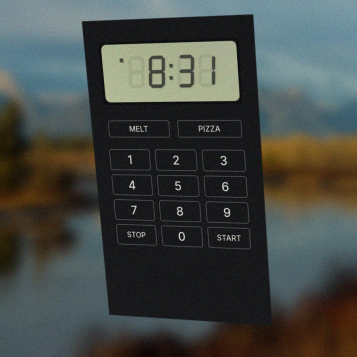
8:31
